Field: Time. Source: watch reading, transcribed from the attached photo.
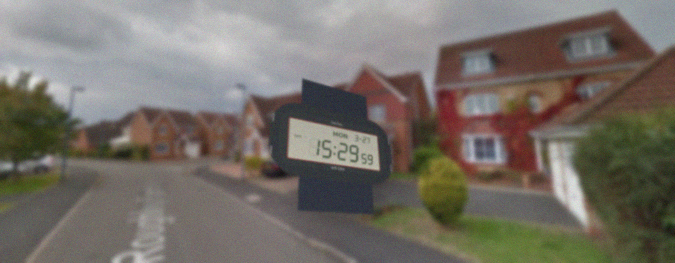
15:29:59
